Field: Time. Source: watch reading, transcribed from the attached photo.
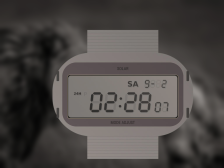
2:28:07
